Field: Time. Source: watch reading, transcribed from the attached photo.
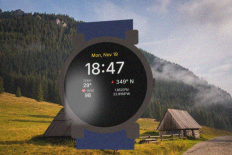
18:47
